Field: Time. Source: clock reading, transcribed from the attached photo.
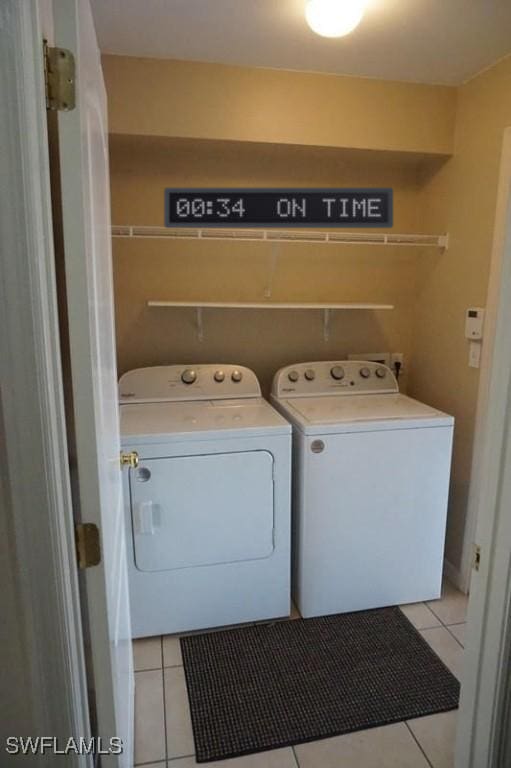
0:34
